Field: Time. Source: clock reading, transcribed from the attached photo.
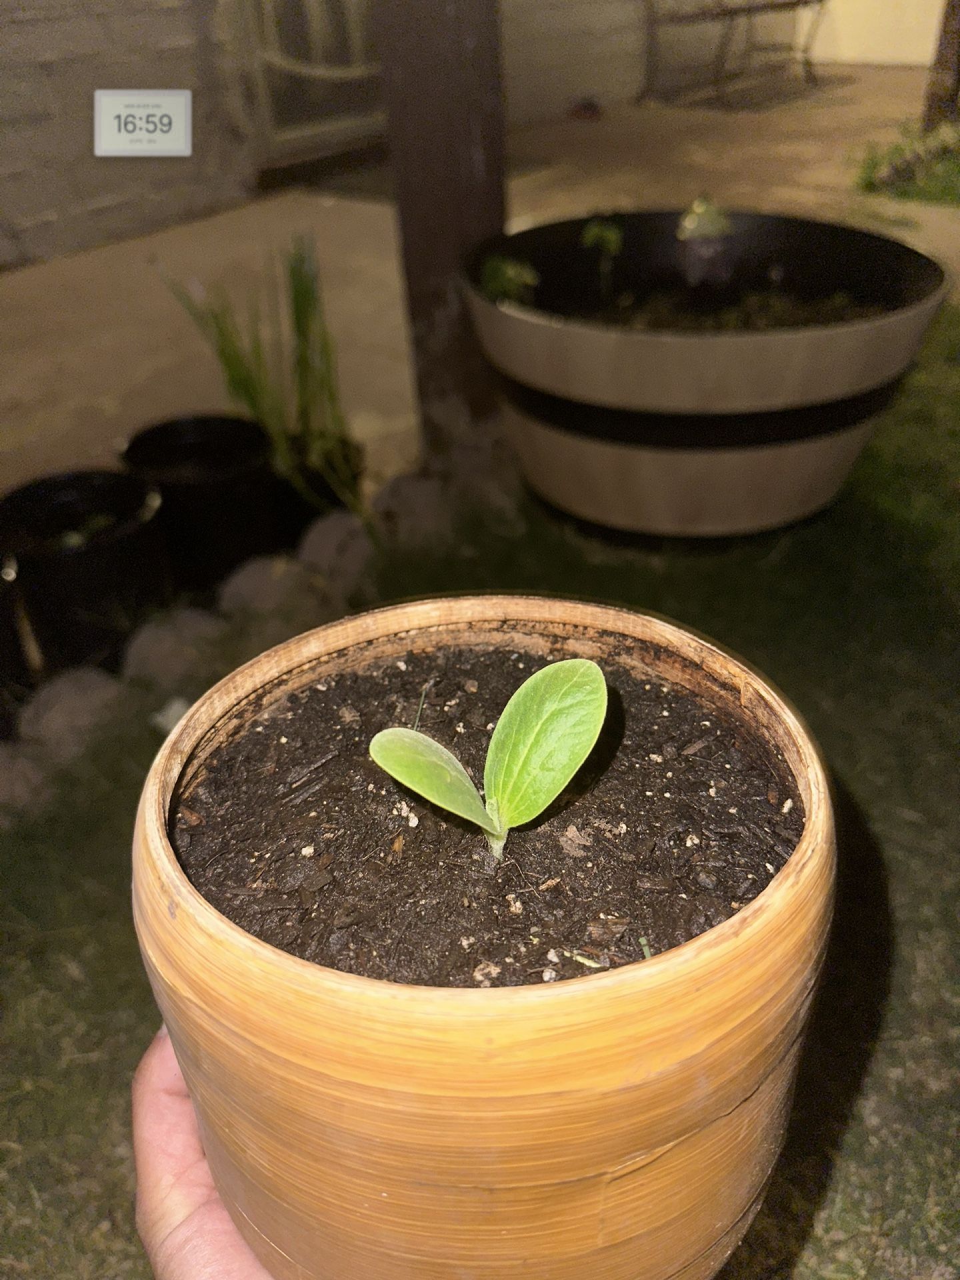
16:59
